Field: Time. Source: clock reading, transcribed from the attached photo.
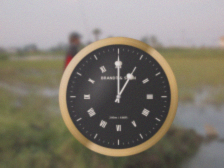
1:00
